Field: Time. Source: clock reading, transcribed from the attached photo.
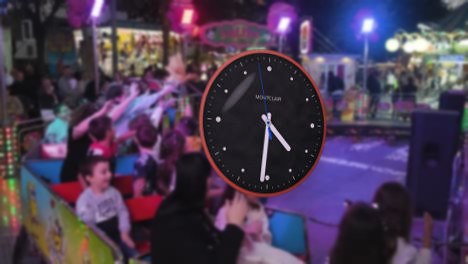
4:30:58
